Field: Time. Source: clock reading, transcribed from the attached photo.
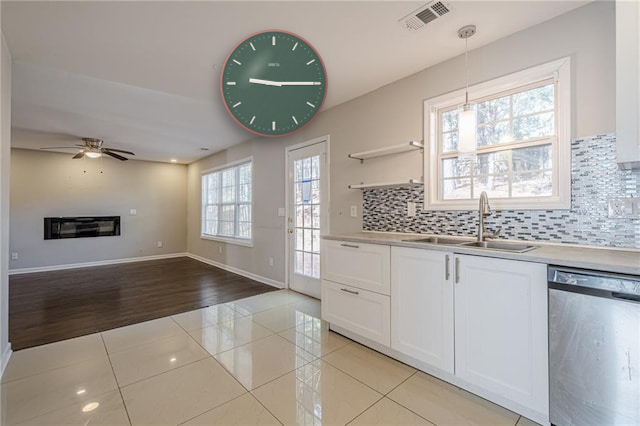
9:15
